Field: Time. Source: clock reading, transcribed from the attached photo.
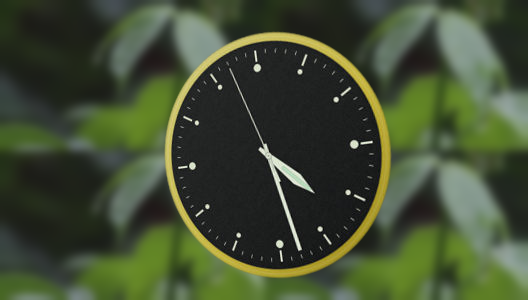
4:27:57
